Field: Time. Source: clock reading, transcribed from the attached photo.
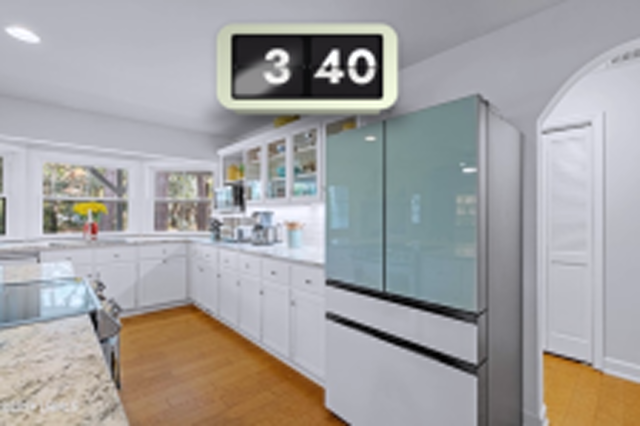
3:40
